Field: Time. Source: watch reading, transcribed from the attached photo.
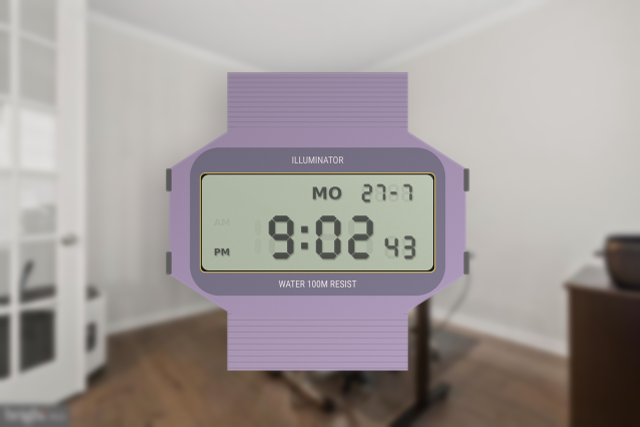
9:02:43
